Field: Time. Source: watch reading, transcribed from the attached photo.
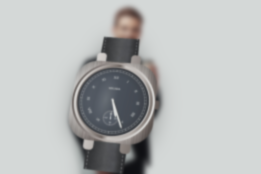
5:26
